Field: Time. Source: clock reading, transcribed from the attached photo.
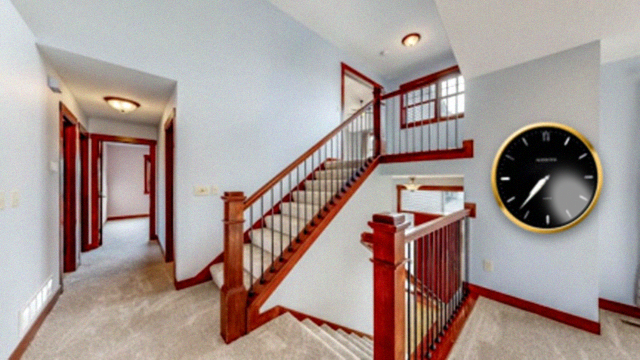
7:37
